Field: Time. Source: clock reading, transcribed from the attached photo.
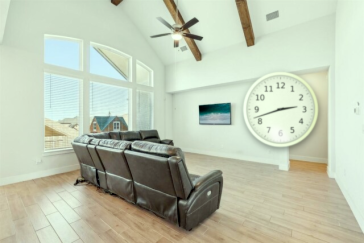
2:42
